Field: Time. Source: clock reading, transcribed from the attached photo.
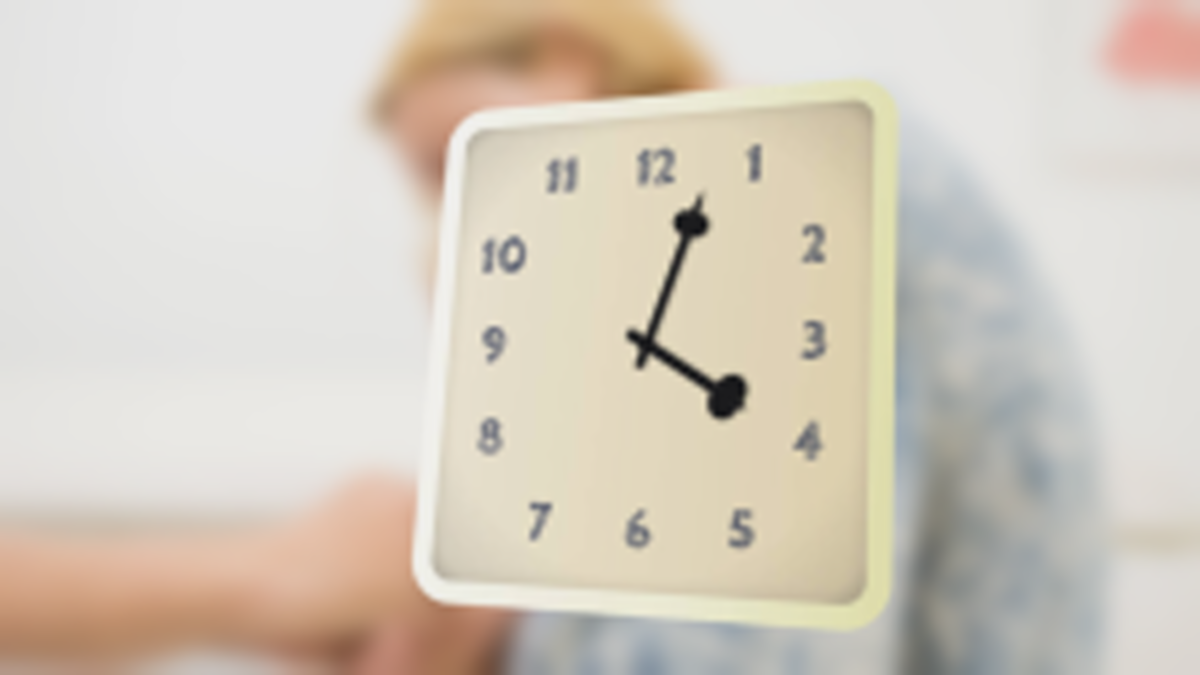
4:03
